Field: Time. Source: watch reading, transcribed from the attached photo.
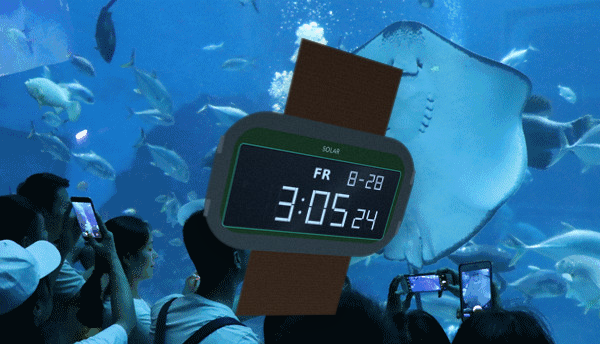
3:05:24
